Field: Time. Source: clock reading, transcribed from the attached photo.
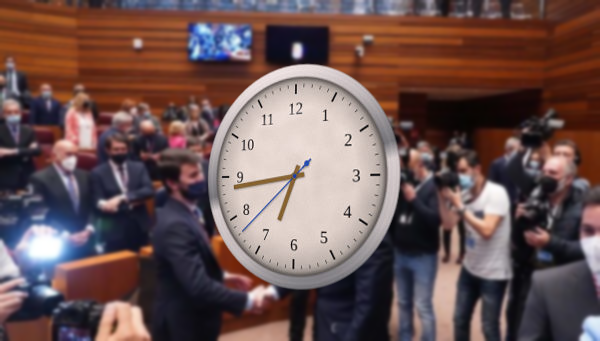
6:43:38
